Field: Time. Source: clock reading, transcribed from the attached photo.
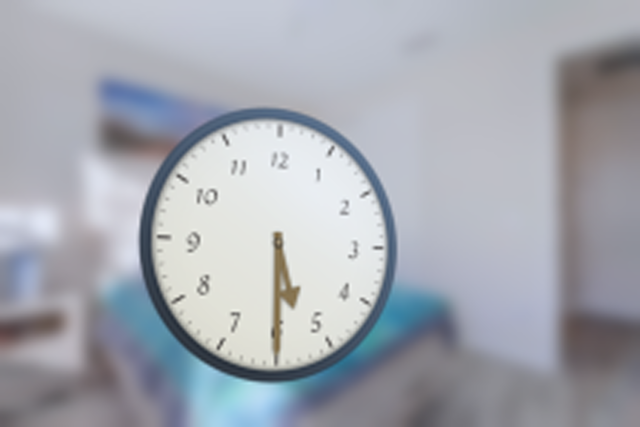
5:30
